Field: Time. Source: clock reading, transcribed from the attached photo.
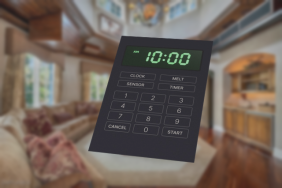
10:00
